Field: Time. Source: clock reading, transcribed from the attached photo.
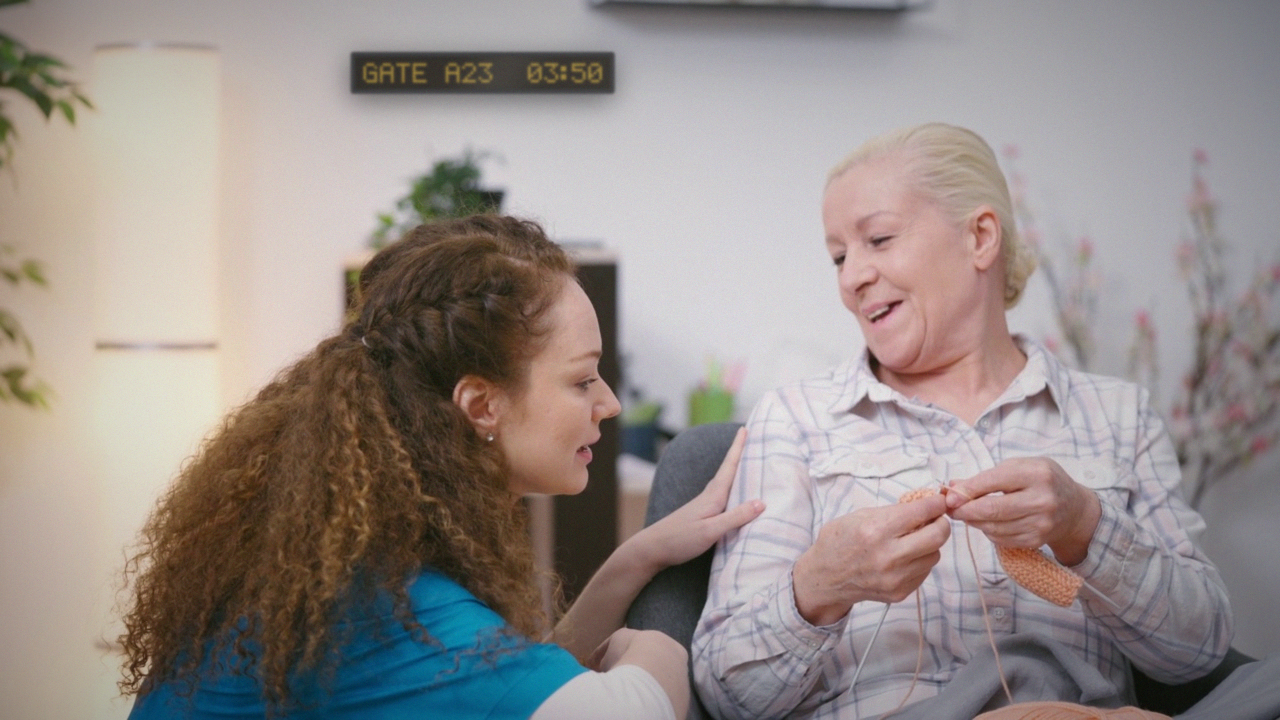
3:50
